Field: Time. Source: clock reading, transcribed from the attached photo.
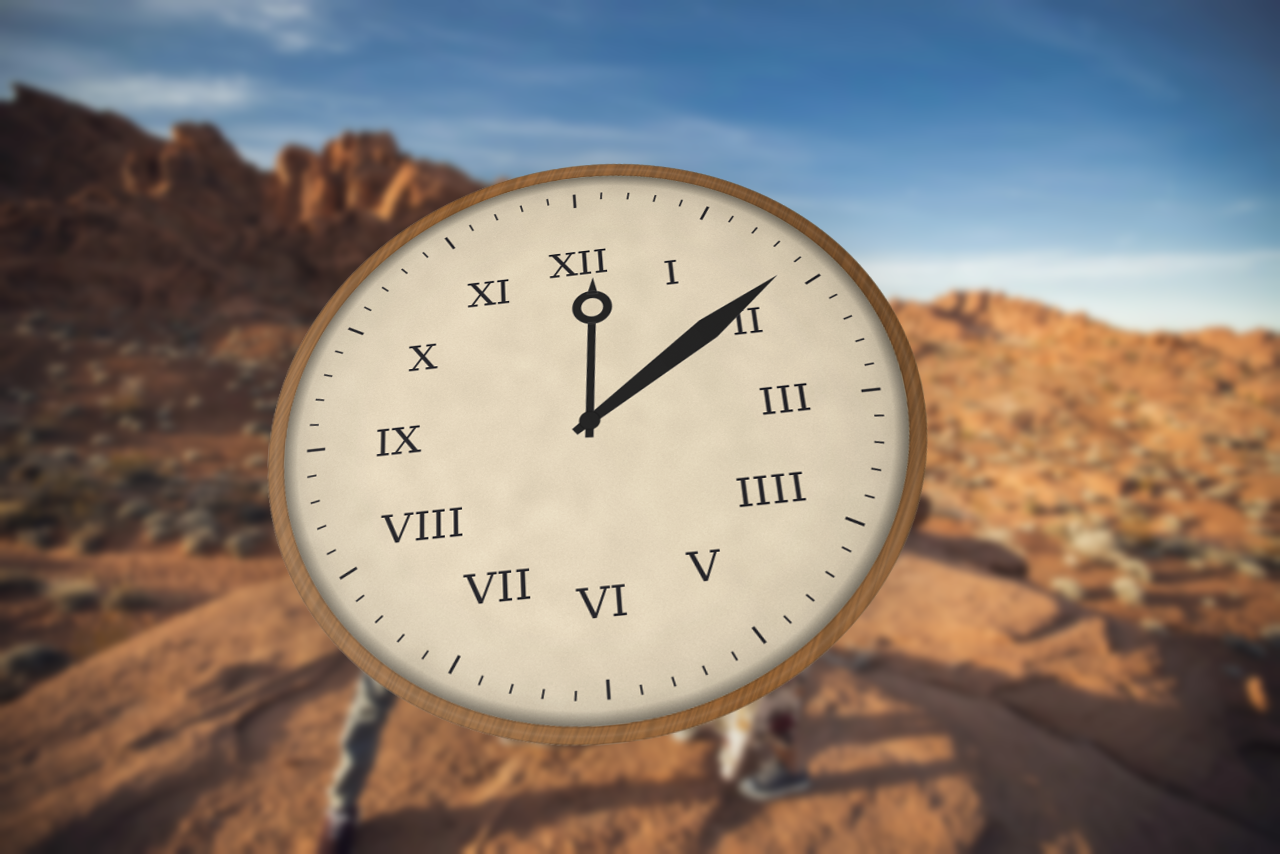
12:09
